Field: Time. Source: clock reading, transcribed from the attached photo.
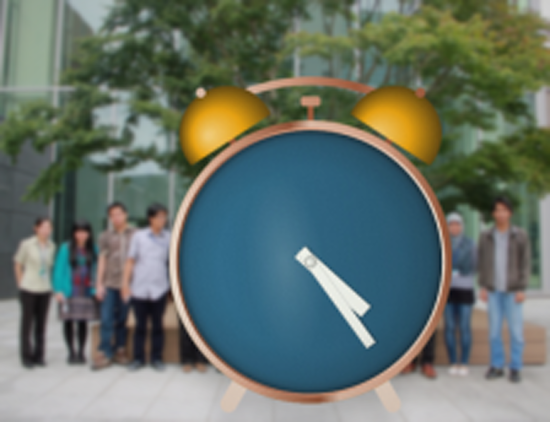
4:24
